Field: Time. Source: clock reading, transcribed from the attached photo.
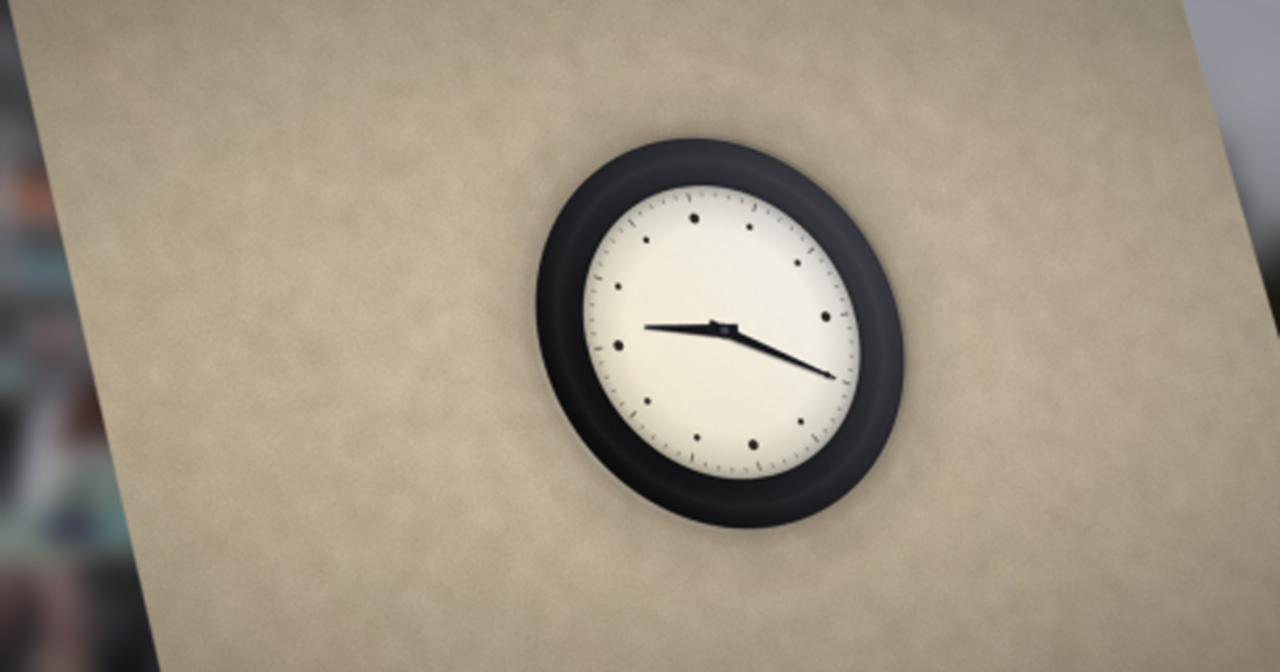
9:20
